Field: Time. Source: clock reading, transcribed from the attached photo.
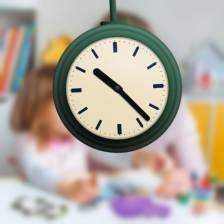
10:23
